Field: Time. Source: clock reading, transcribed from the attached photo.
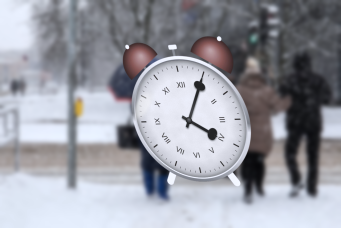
4:05
